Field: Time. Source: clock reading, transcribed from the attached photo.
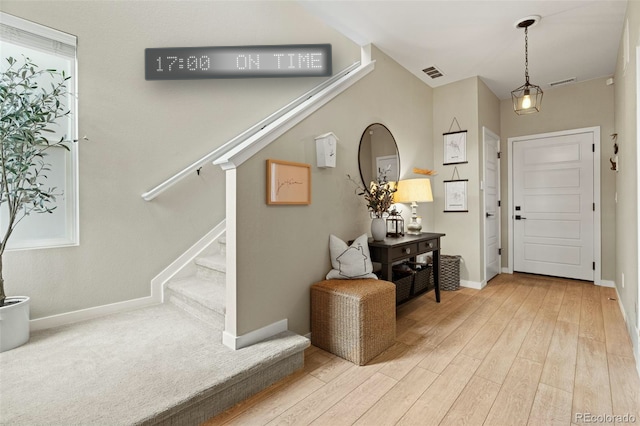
17:00
